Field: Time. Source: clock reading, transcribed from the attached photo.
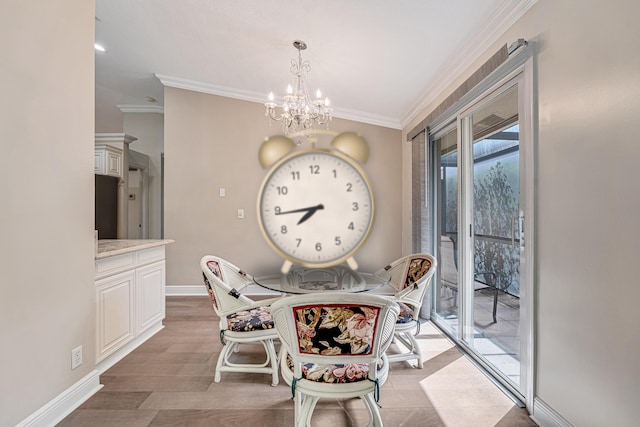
7:44
